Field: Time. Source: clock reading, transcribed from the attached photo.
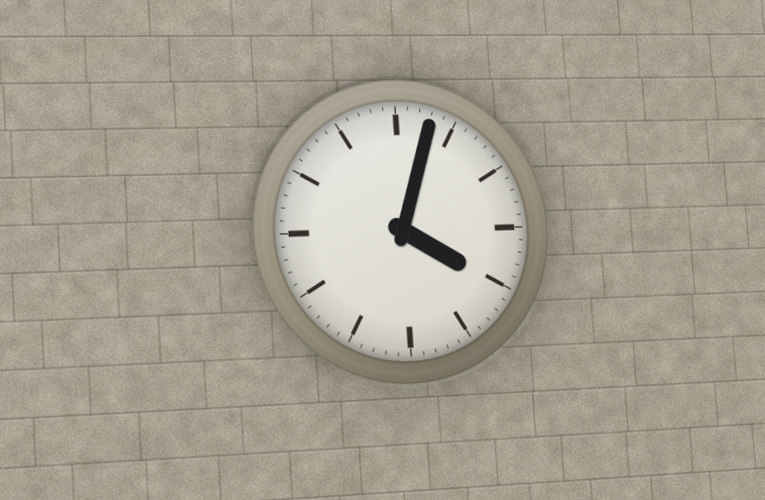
4:03
